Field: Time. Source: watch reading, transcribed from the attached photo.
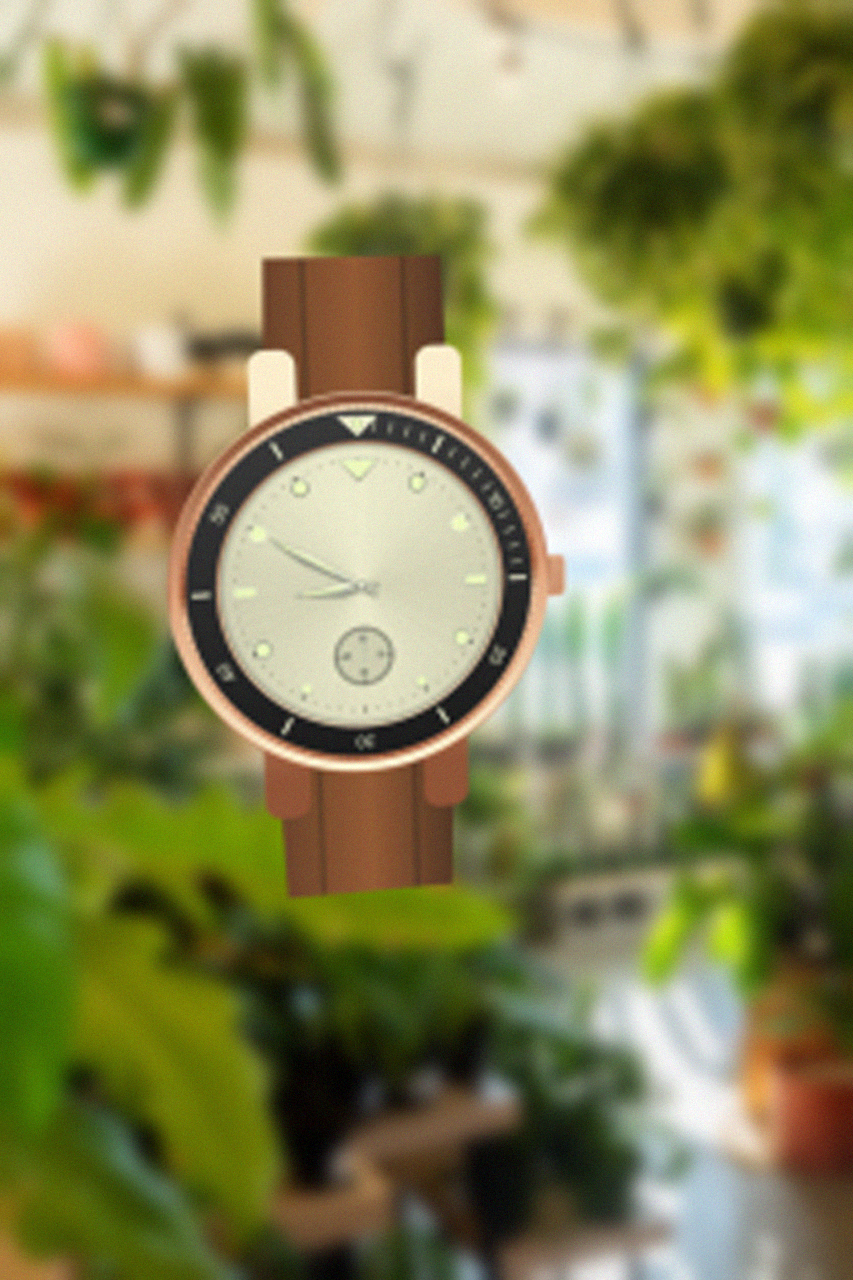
8:50
